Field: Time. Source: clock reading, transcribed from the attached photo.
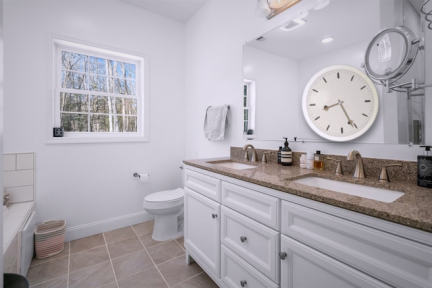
8:26
